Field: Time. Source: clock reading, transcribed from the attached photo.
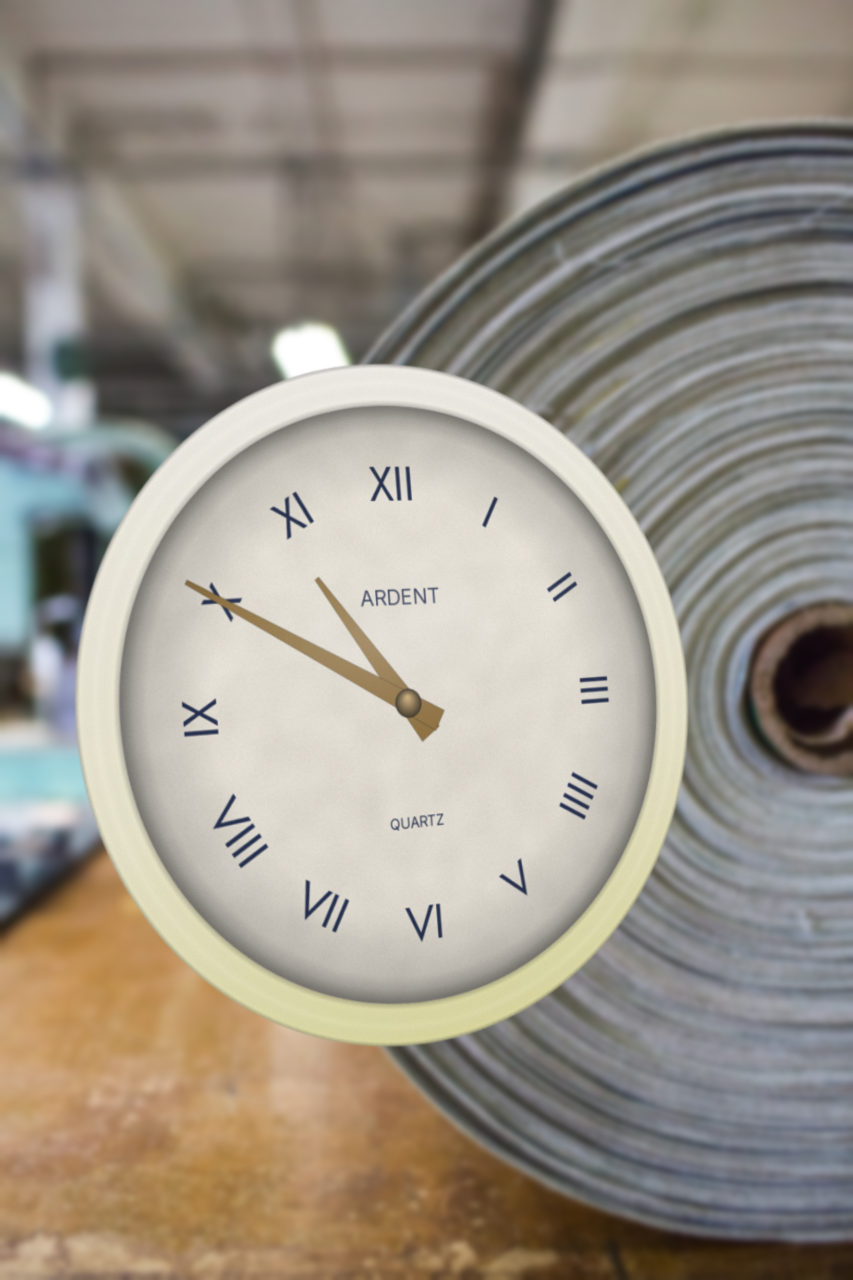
10:50
